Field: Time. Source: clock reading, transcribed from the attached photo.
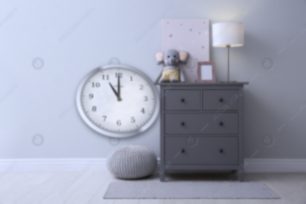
11:00
